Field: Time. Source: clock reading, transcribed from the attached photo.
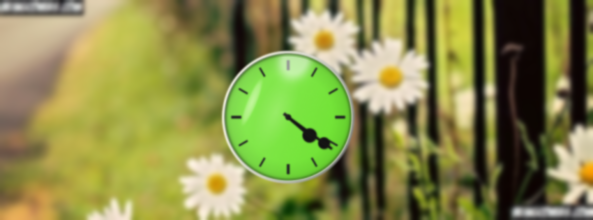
4:21
